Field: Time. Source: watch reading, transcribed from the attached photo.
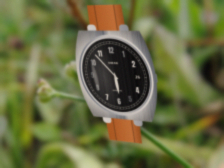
5:53
